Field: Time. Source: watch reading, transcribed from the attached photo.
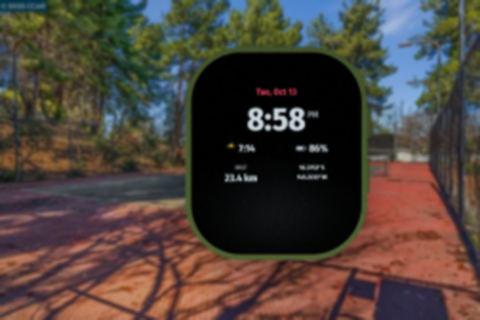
8:58
